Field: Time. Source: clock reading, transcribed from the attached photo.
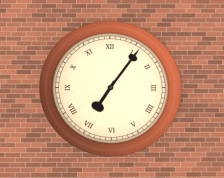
7:06
